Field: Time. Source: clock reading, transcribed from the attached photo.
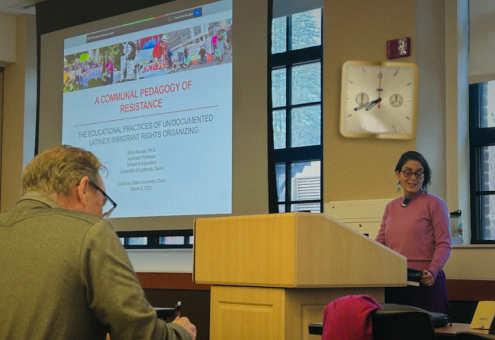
7:41
